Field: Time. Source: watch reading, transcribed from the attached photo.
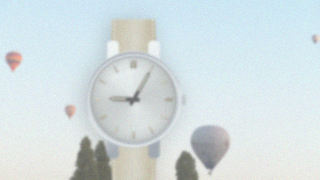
9:05
